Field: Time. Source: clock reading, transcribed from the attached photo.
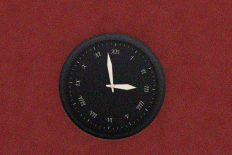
2:58
